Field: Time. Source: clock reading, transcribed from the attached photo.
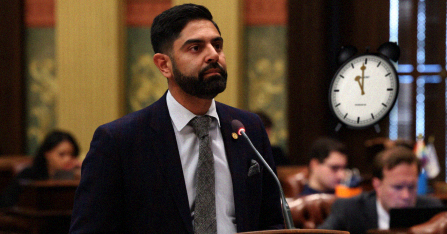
10:59
